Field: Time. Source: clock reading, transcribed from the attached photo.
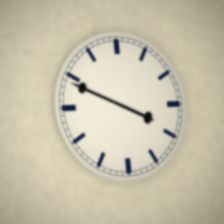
3:49
